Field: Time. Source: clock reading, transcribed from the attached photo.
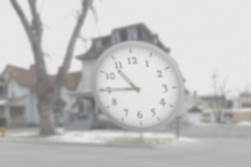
10:45
